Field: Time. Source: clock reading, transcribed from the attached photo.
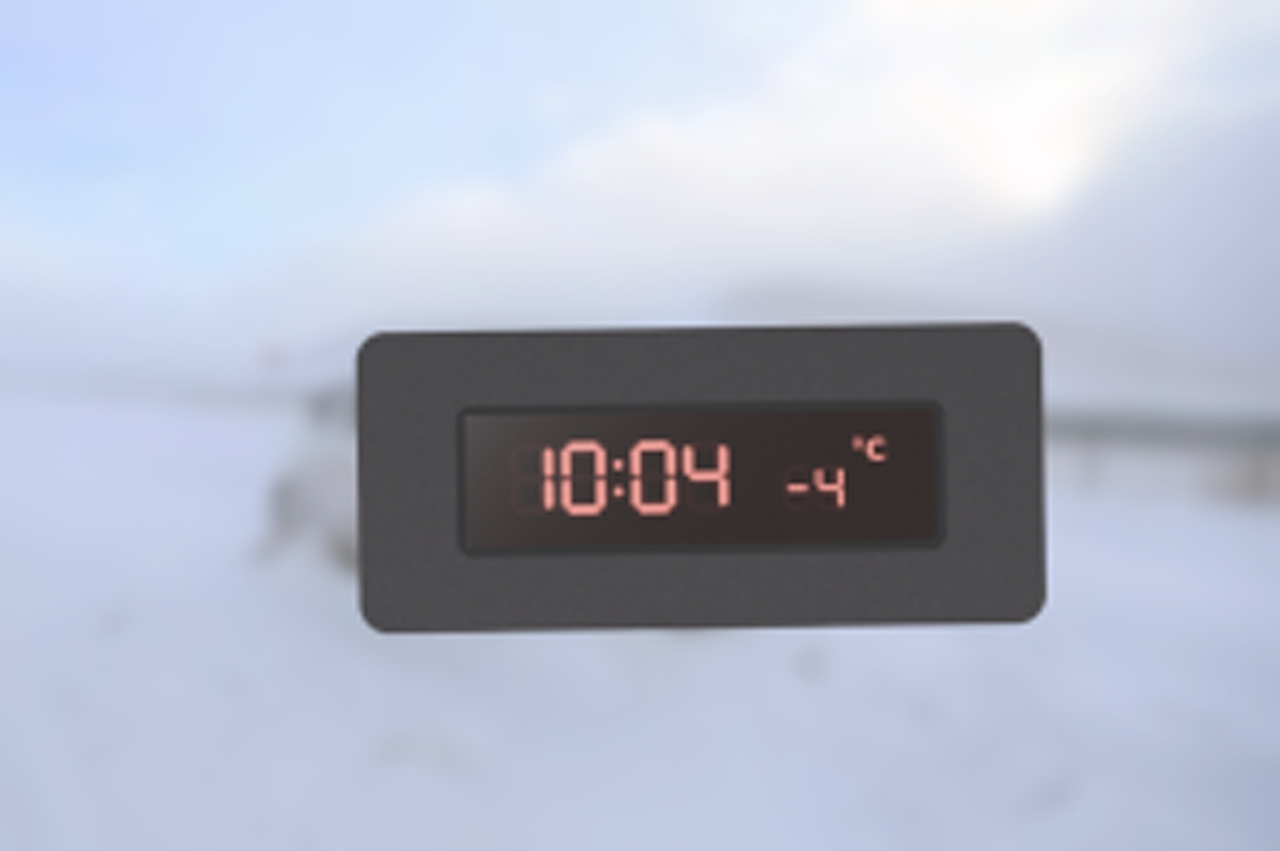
10:04
